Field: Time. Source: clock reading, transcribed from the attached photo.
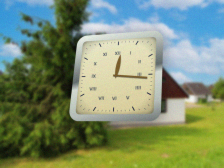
12:16
